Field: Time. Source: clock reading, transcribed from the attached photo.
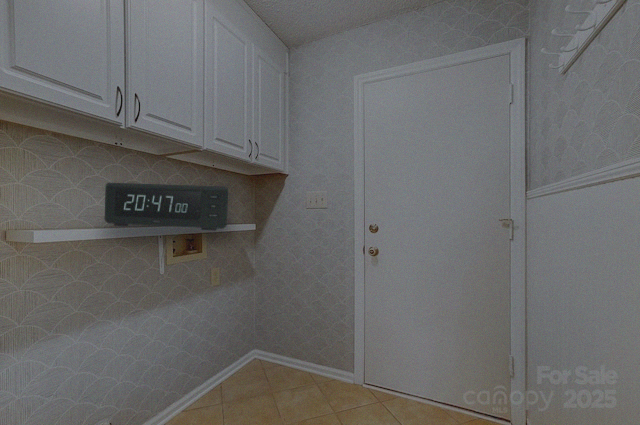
20:47:00
